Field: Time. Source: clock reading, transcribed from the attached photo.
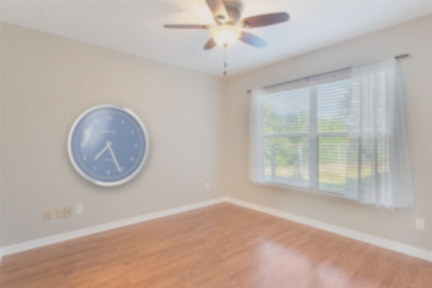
7:26
